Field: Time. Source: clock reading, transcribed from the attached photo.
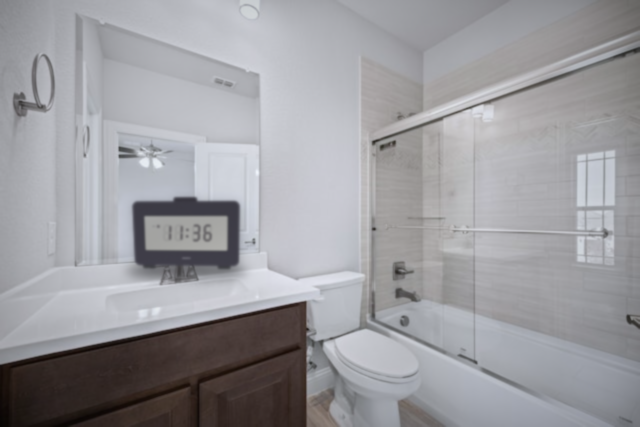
11:36
